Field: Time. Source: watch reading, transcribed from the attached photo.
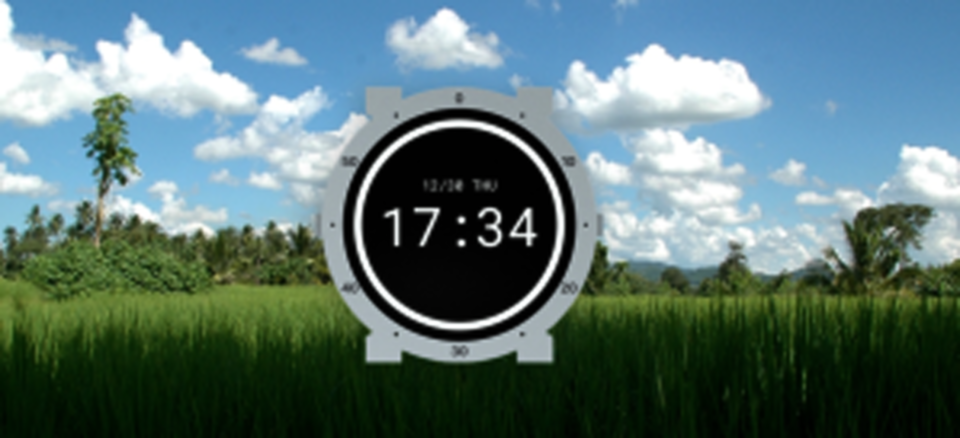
17:34
